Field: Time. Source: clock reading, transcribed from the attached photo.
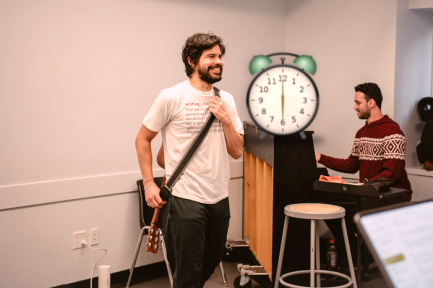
6:00
